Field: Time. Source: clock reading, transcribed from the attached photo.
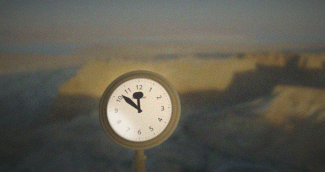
11:52
